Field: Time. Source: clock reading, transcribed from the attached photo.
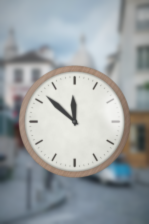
11:52
